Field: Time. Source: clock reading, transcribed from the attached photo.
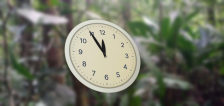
11:55
